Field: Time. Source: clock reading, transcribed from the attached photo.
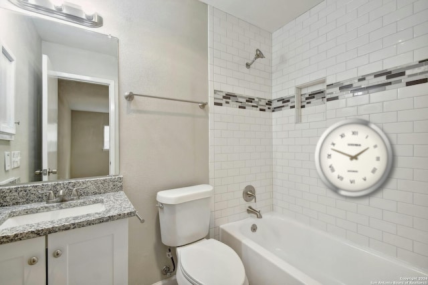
1:48
